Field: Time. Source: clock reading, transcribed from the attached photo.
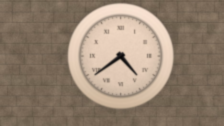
4:39
